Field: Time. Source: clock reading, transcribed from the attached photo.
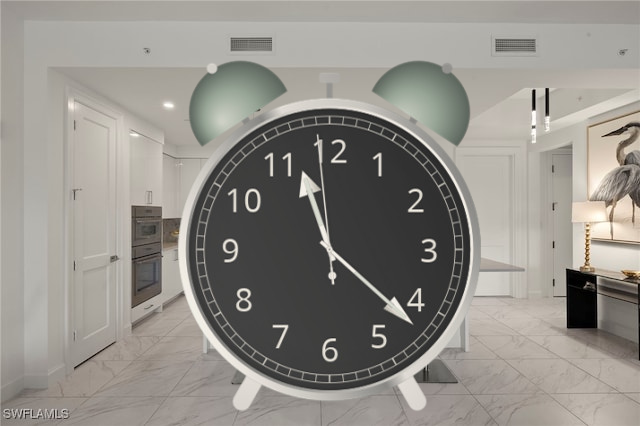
11:21:59
